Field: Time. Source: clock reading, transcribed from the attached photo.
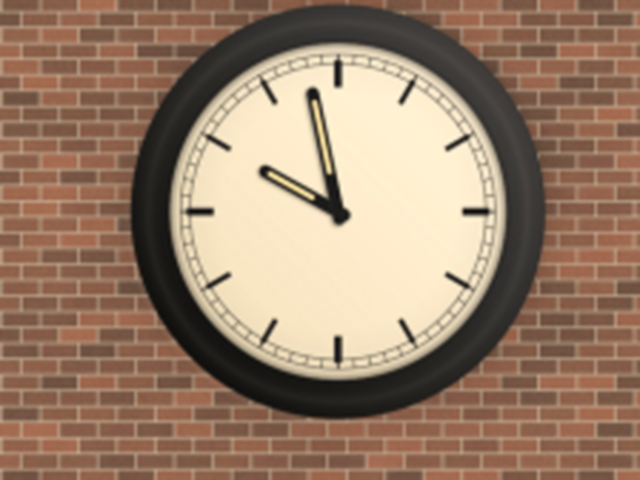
9:58
